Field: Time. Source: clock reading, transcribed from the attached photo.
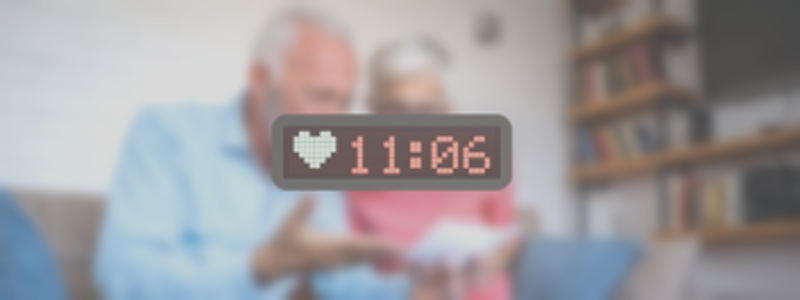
11:06
